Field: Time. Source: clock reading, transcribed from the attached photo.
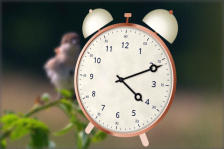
4:11
